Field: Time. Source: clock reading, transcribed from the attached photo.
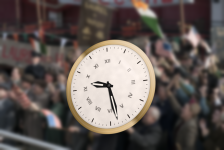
9:28
